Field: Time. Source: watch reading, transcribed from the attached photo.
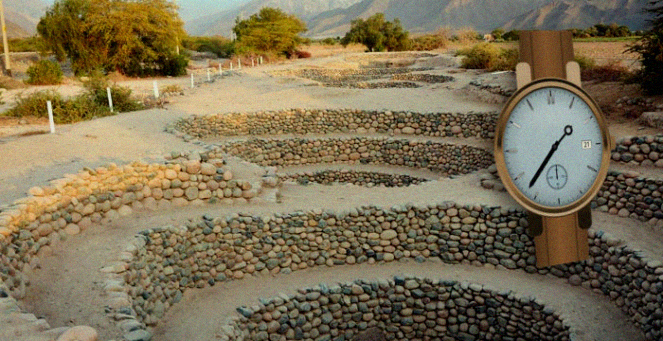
1:37
